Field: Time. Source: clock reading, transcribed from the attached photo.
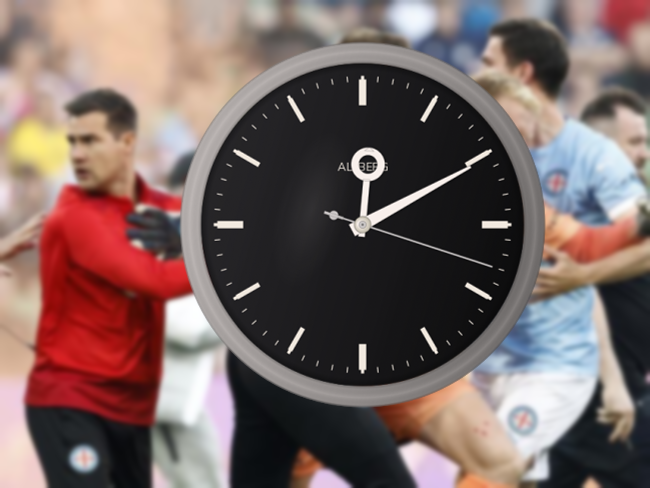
12:10:18
